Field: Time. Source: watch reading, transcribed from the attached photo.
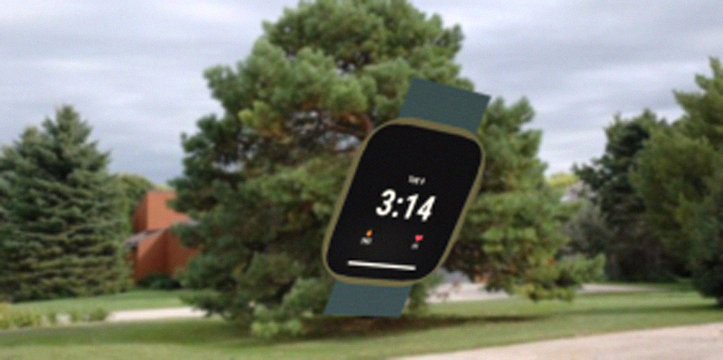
3:14
